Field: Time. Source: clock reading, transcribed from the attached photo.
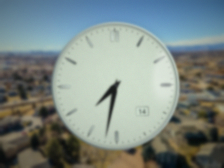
7:32
